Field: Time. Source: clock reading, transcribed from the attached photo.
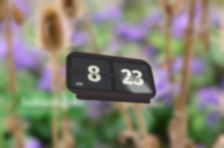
8:23
